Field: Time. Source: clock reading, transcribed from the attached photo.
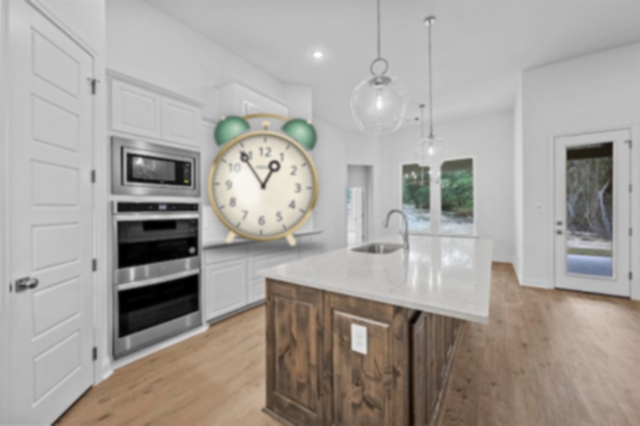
12:54
